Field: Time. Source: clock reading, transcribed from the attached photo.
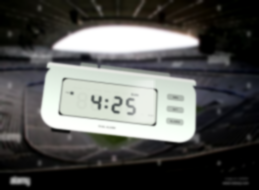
4:25
